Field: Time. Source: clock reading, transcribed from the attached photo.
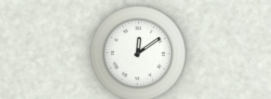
12:09
